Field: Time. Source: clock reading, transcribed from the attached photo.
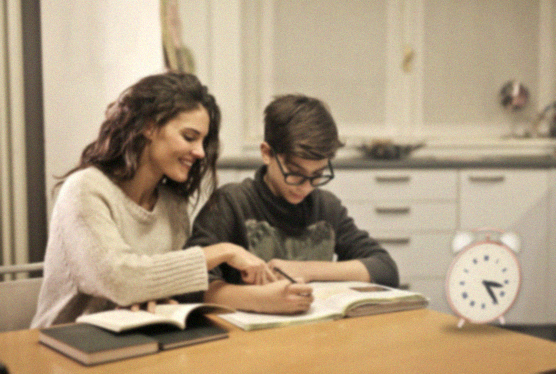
3:24
